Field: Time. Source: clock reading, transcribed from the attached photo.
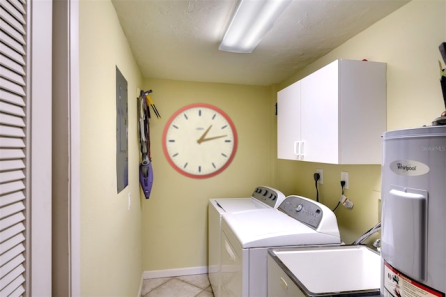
1:13
